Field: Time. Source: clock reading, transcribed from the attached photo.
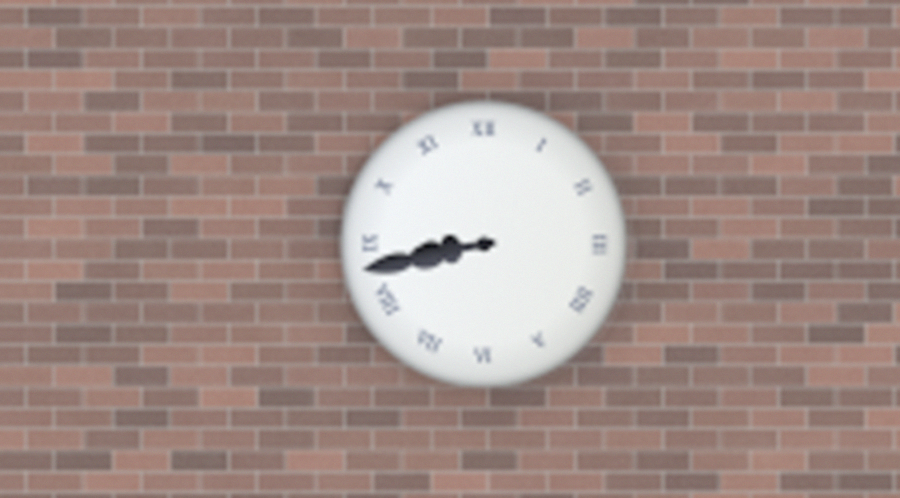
8:43
